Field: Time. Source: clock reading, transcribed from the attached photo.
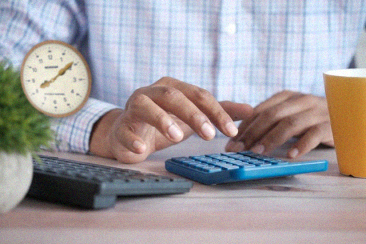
8:09
